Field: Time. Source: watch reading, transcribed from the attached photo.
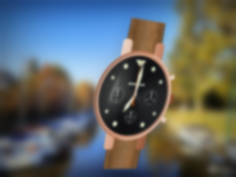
7:01
